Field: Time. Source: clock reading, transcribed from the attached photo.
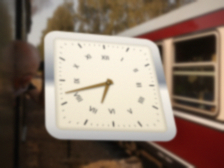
6:42
